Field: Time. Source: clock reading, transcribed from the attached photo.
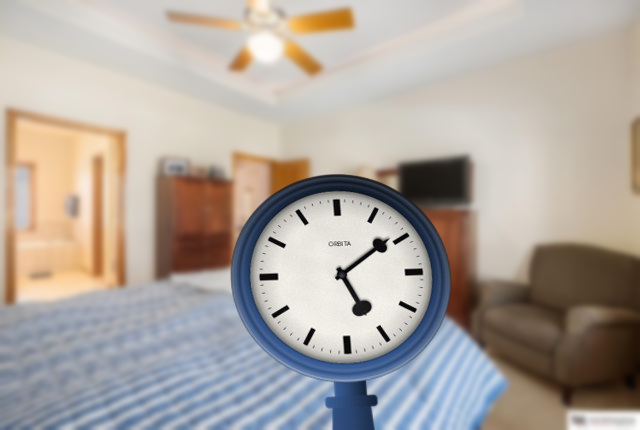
5:09
